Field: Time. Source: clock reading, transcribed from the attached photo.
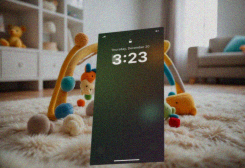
3:23
